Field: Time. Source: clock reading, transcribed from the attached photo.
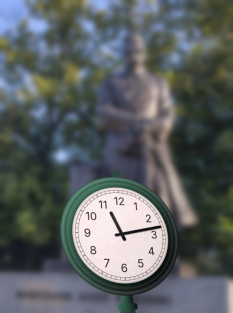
11:13
